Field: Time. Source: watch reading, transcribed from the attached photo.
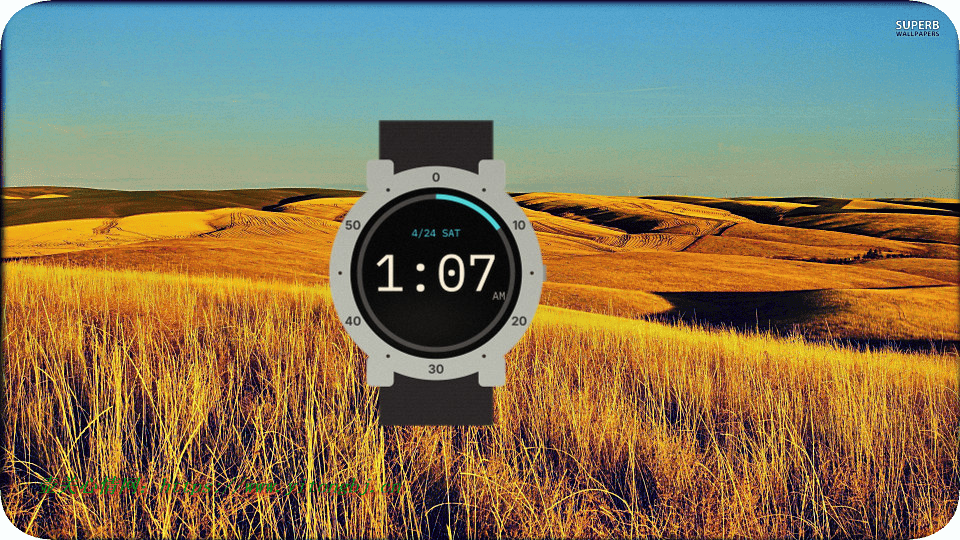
1:07
